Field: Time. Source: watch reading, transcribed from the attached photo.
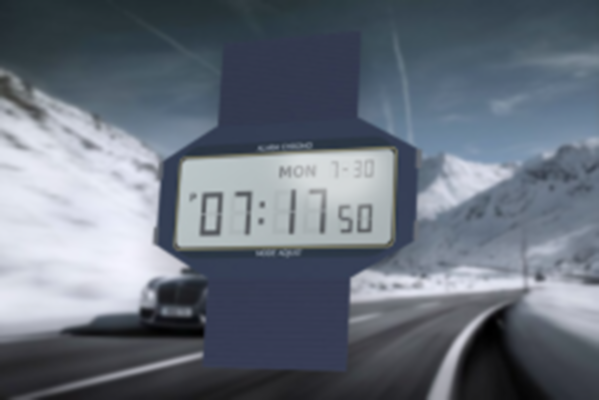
7:17:50
